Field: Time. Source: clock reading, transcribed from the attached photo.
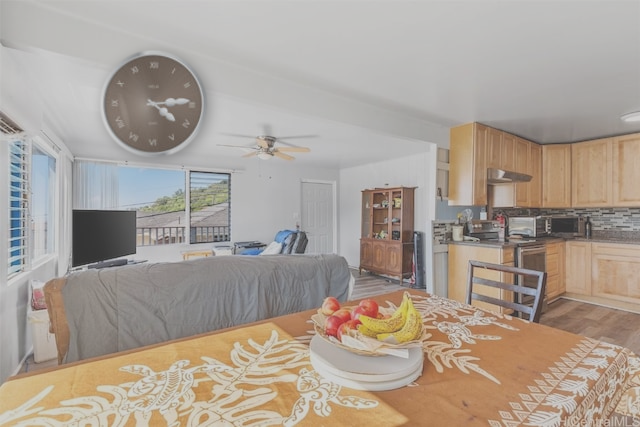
4:14
